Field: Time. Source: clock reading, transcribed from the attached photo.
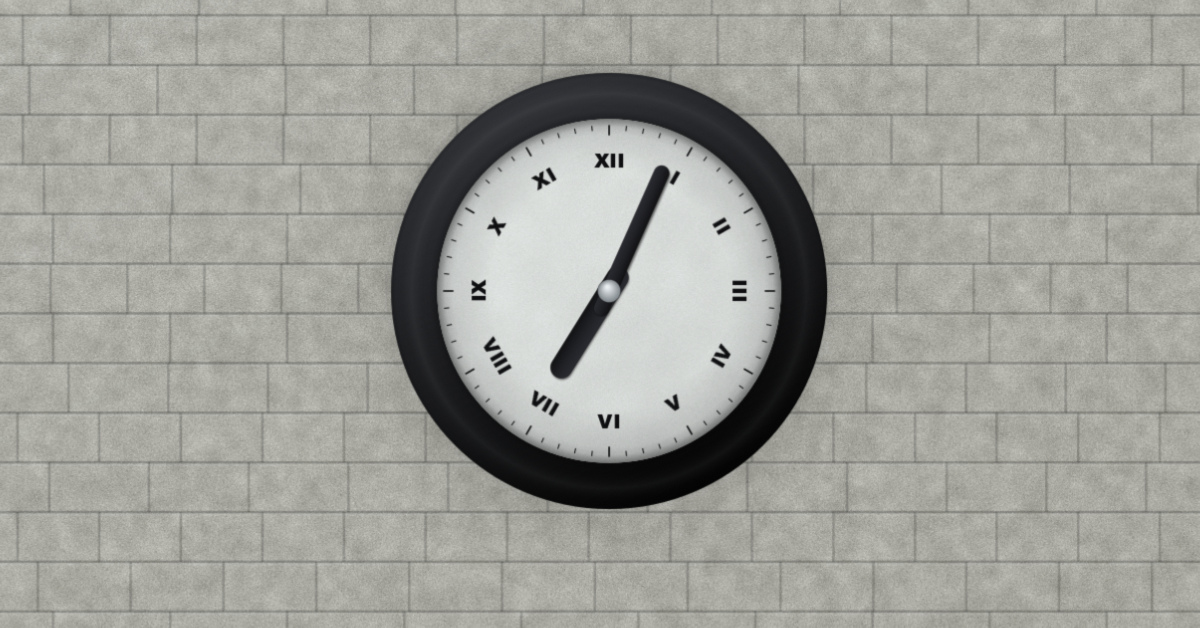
7:04
